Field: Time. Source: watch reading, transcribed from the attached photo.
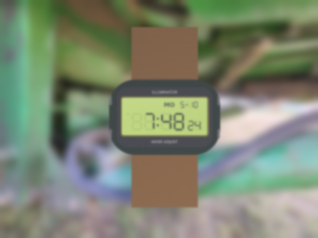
7:48
